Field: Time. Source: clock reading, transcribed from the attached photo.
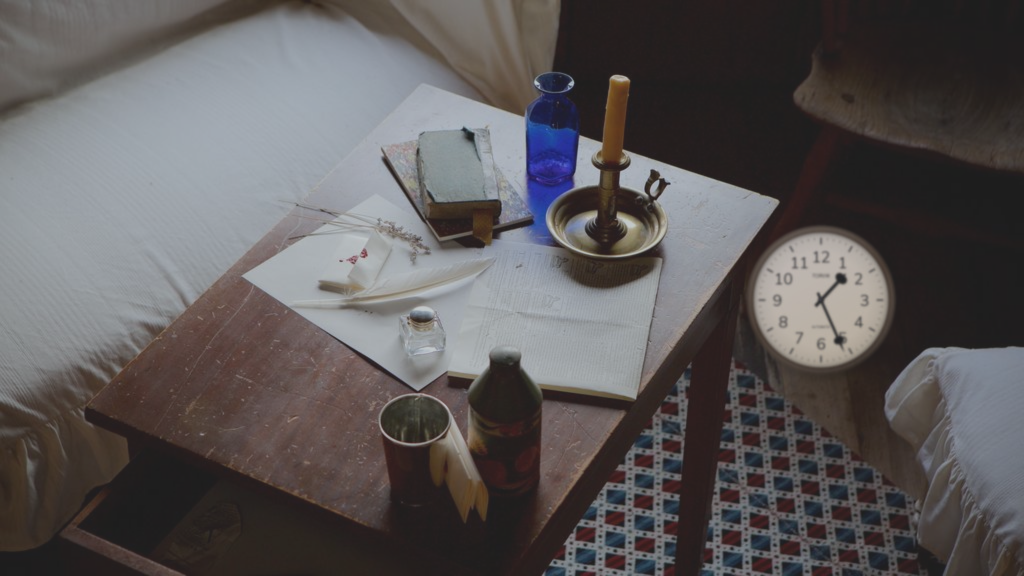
1:26
